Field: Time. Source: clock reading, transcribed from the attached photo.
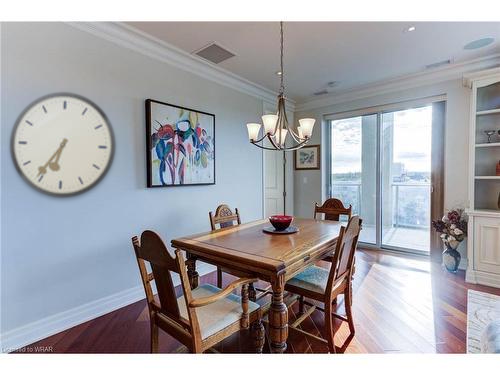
6:36
